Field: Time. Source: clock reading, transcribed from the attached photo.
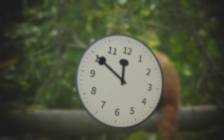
11:50
